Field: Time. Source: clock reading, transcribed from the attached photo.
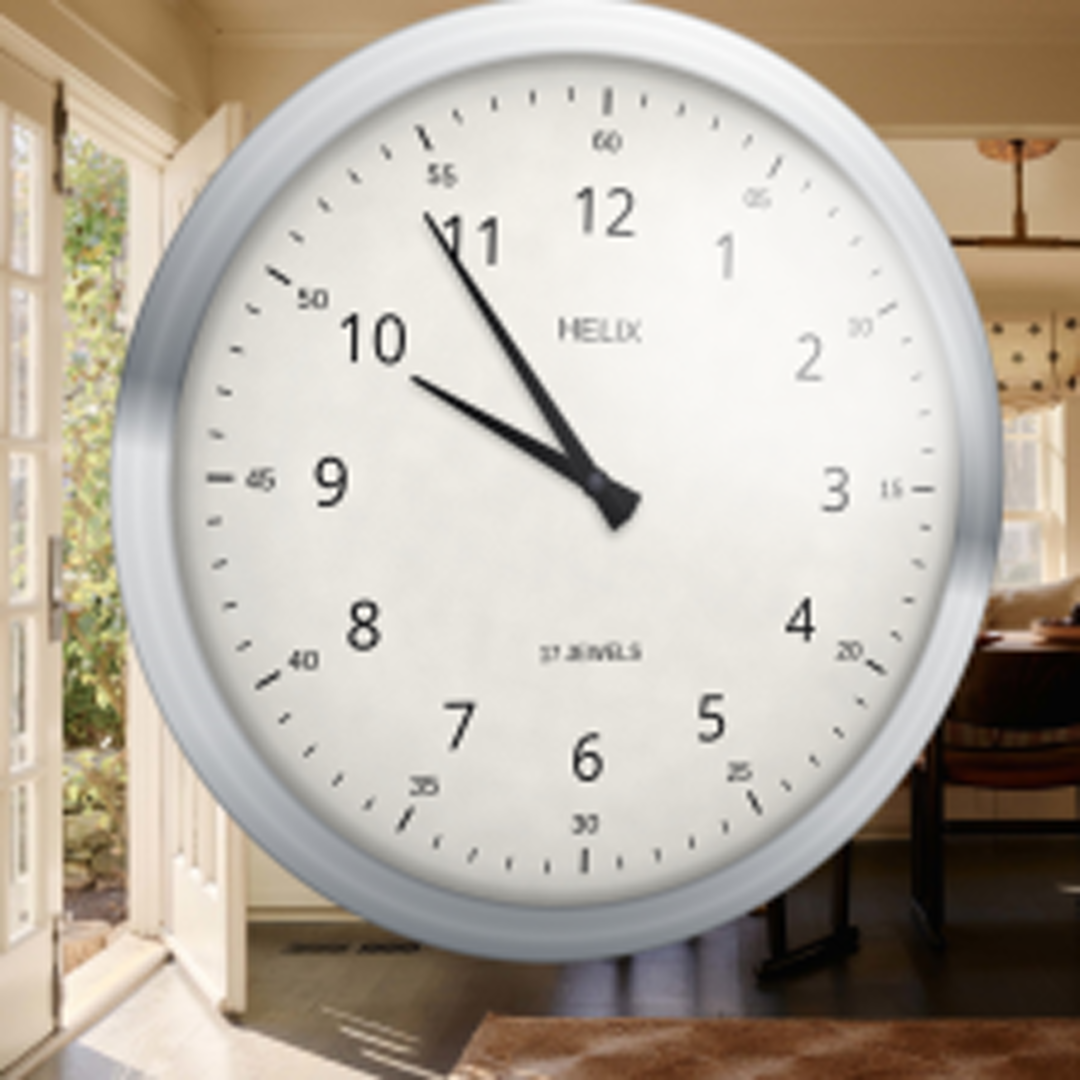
9:54
